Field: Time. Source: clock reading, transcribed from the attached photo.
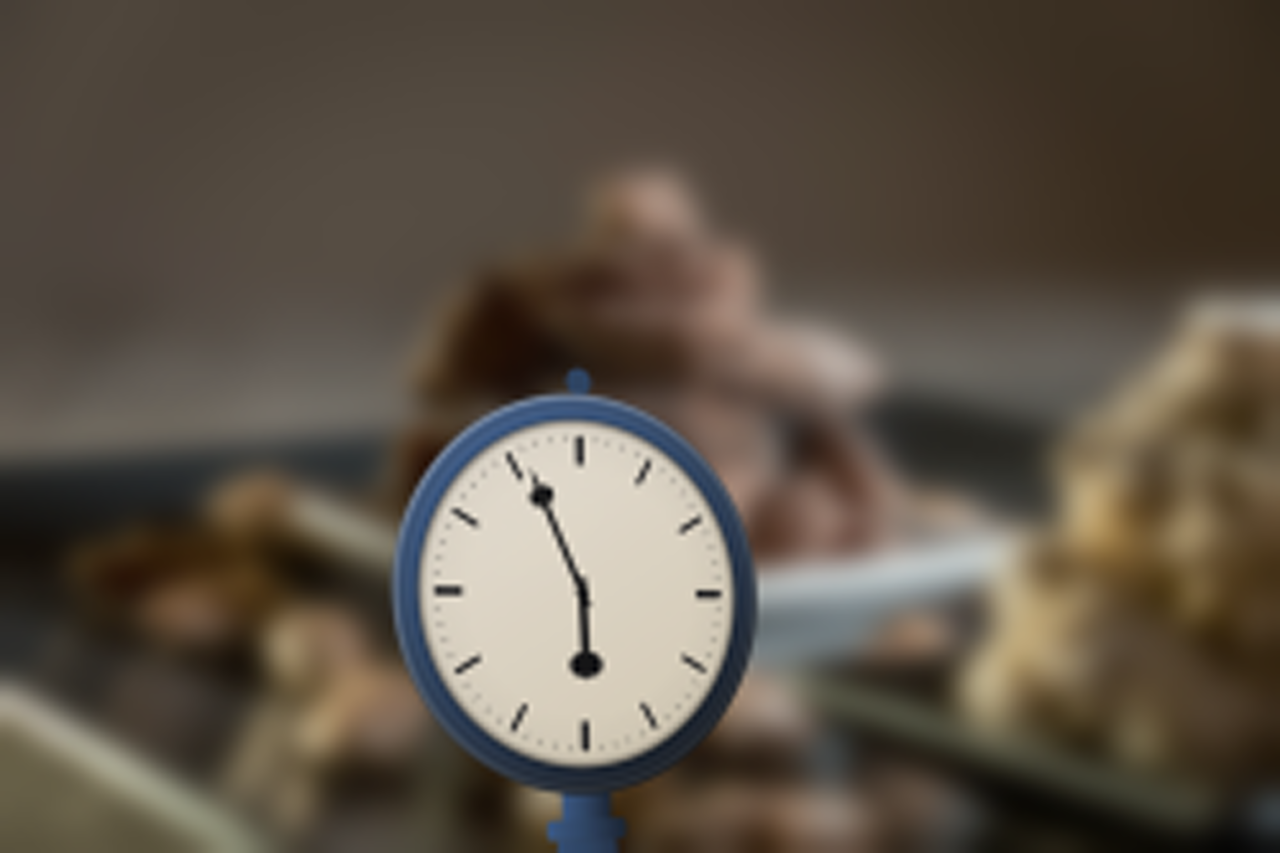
5:56
